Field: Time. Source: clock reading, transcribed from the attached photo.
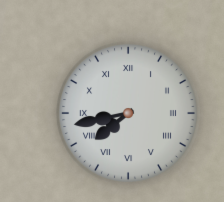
7:43
